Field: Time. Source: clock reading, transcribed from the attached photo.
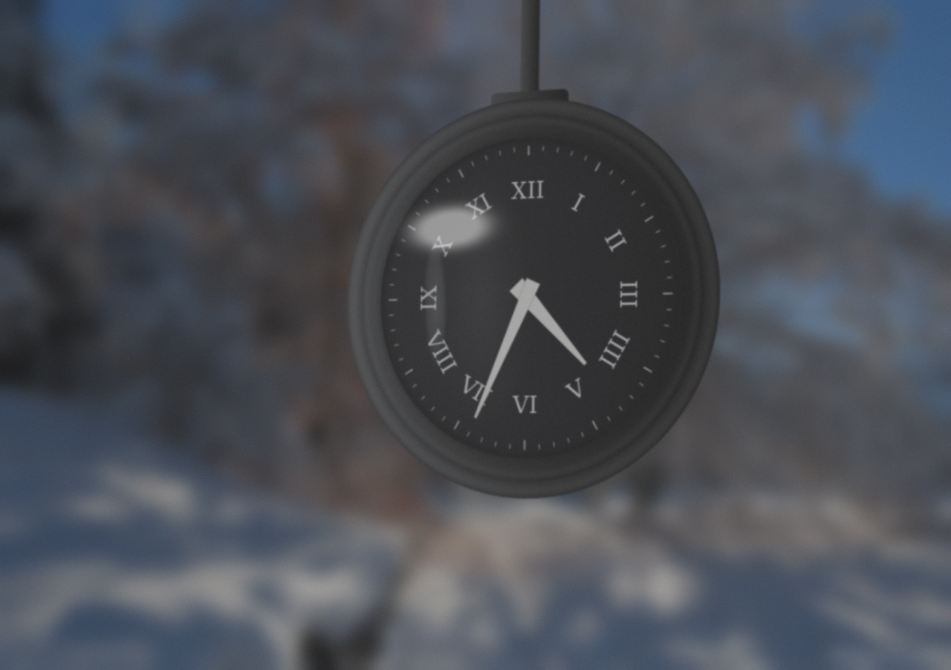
4:34
